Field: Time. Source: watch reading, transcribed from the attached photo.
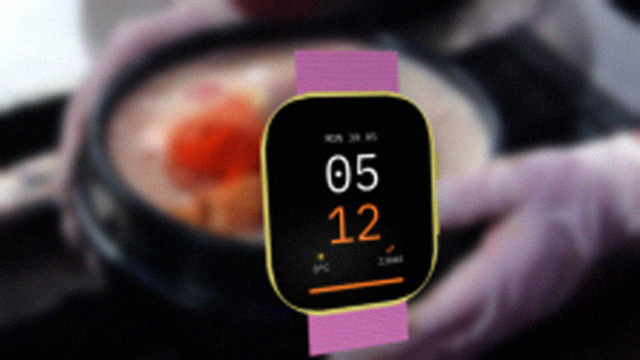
5:12
